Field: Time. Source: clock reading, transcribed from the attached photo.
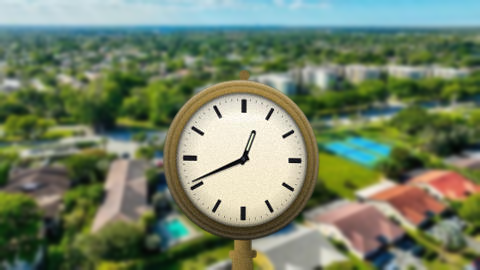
12:41
